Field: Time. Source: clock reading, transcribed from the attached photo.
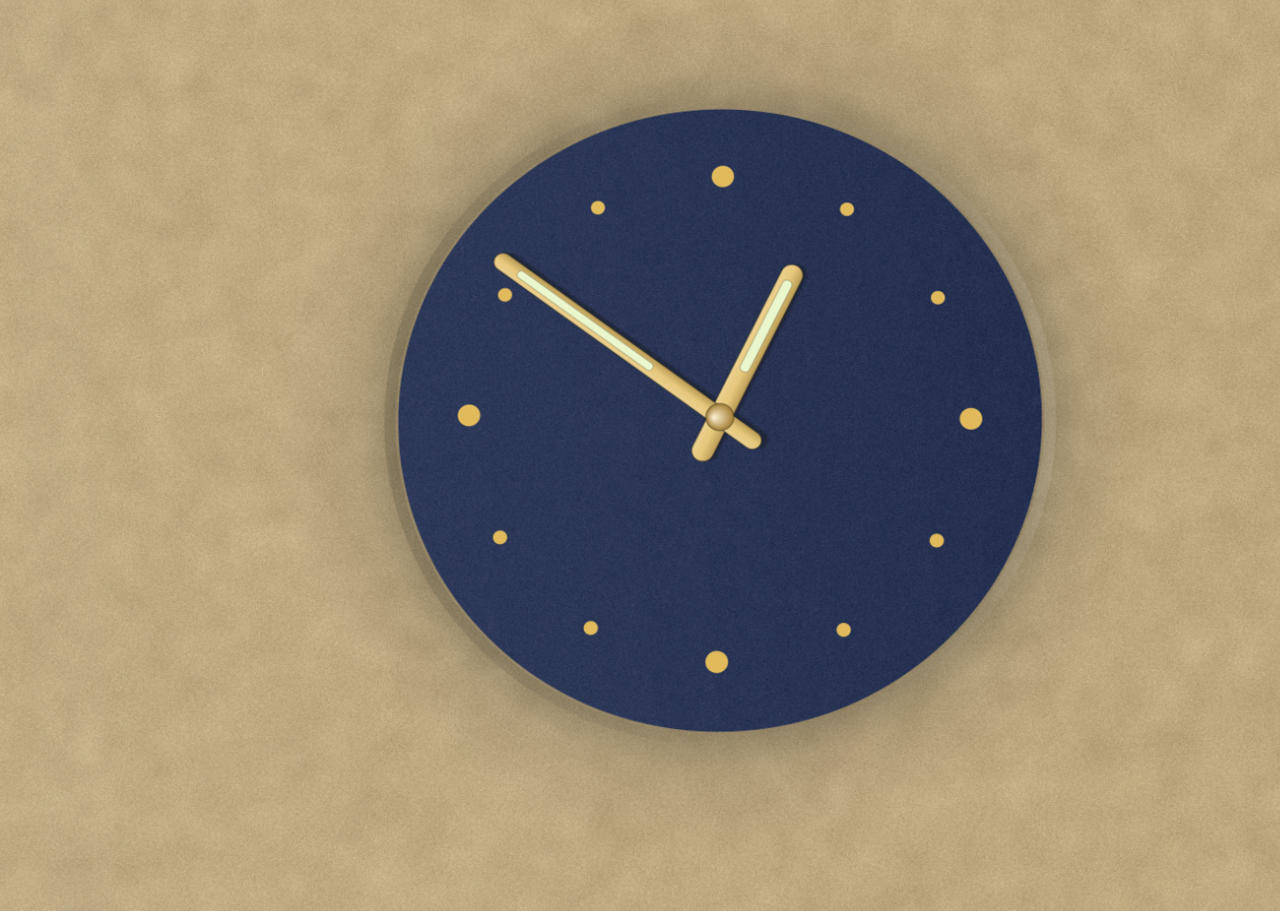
12:51
